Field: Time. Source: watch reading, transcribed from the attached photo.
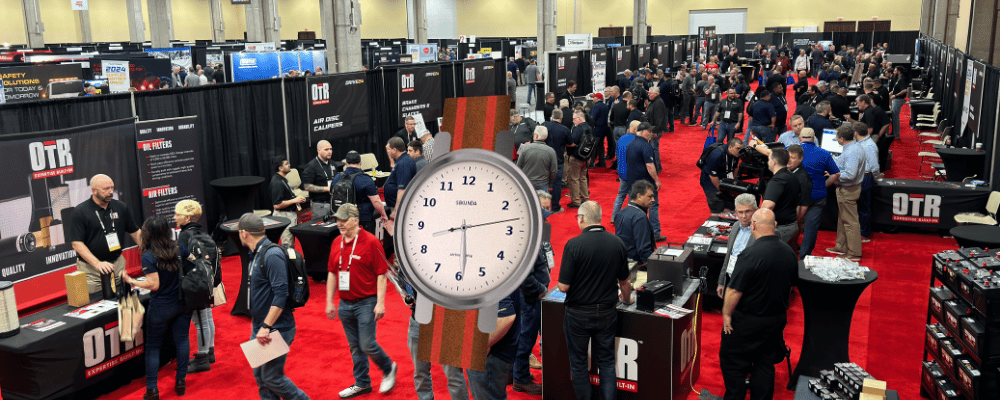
8:29:13
